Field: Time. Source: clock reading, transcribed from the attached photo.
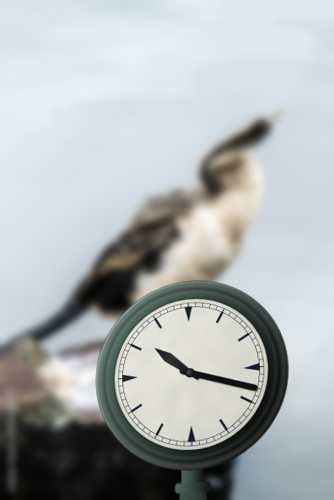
10:18
